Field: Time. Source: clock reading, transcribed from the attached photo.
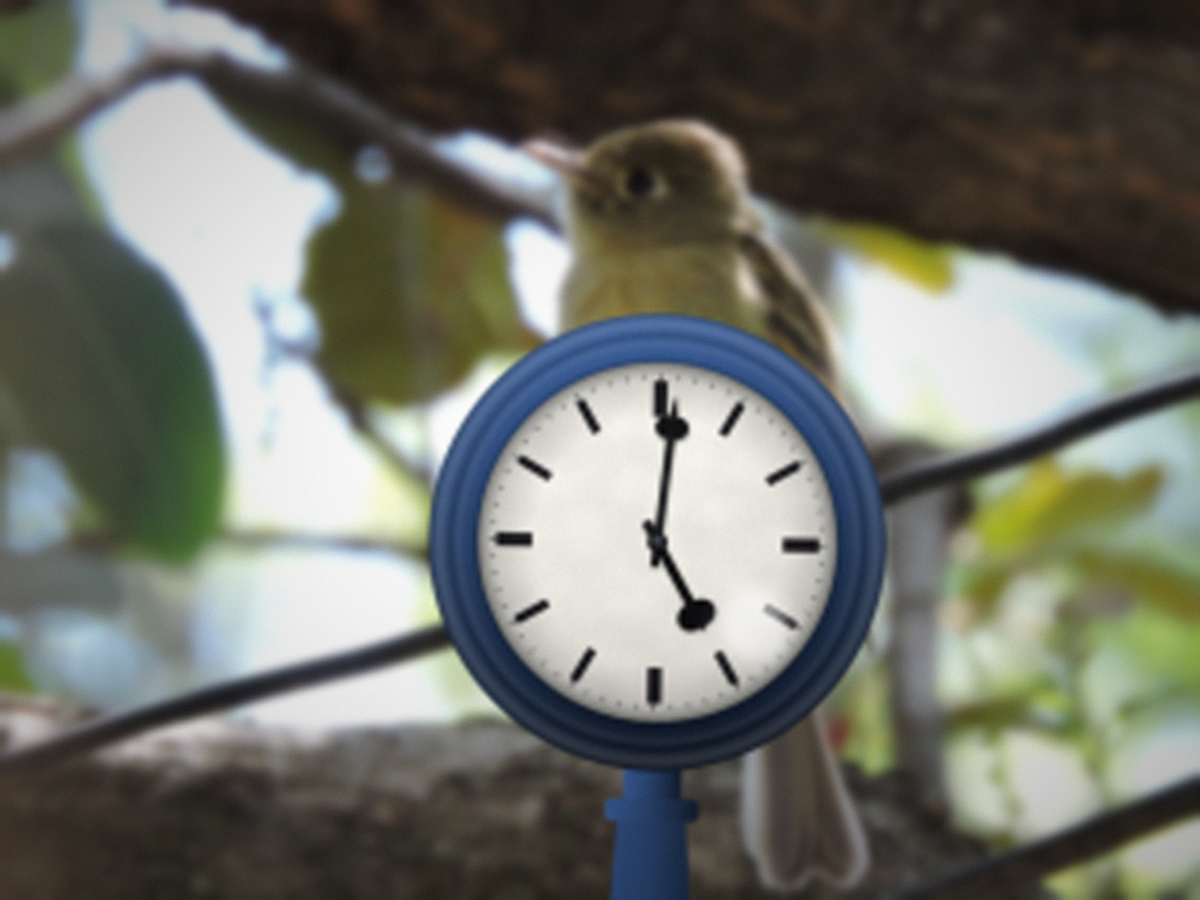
5:01
